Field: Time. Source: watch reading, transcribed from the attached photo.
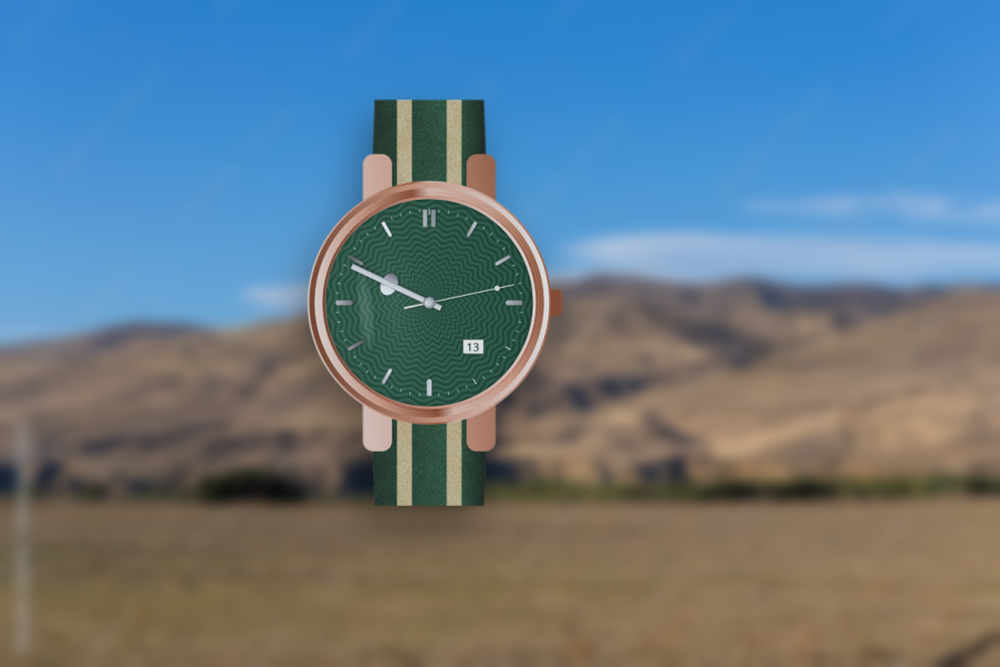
9:49:13
